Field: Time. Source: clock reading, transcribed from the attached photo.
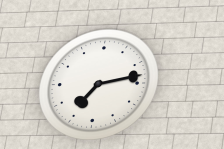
7:13
